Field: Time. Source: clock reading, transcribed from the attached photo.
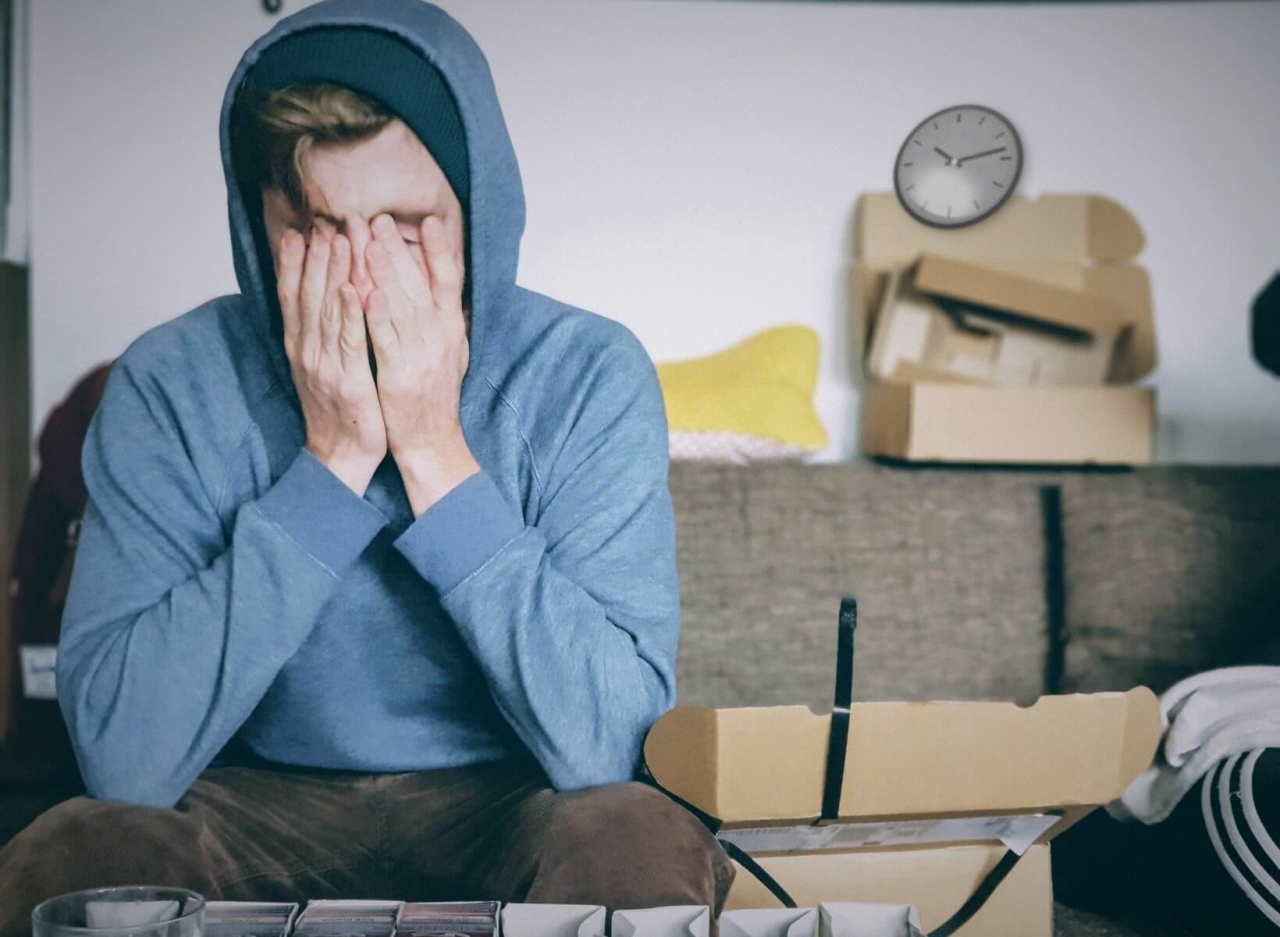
10:13
